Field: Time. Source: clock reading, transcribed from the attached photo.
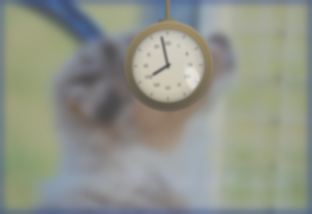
7:58
